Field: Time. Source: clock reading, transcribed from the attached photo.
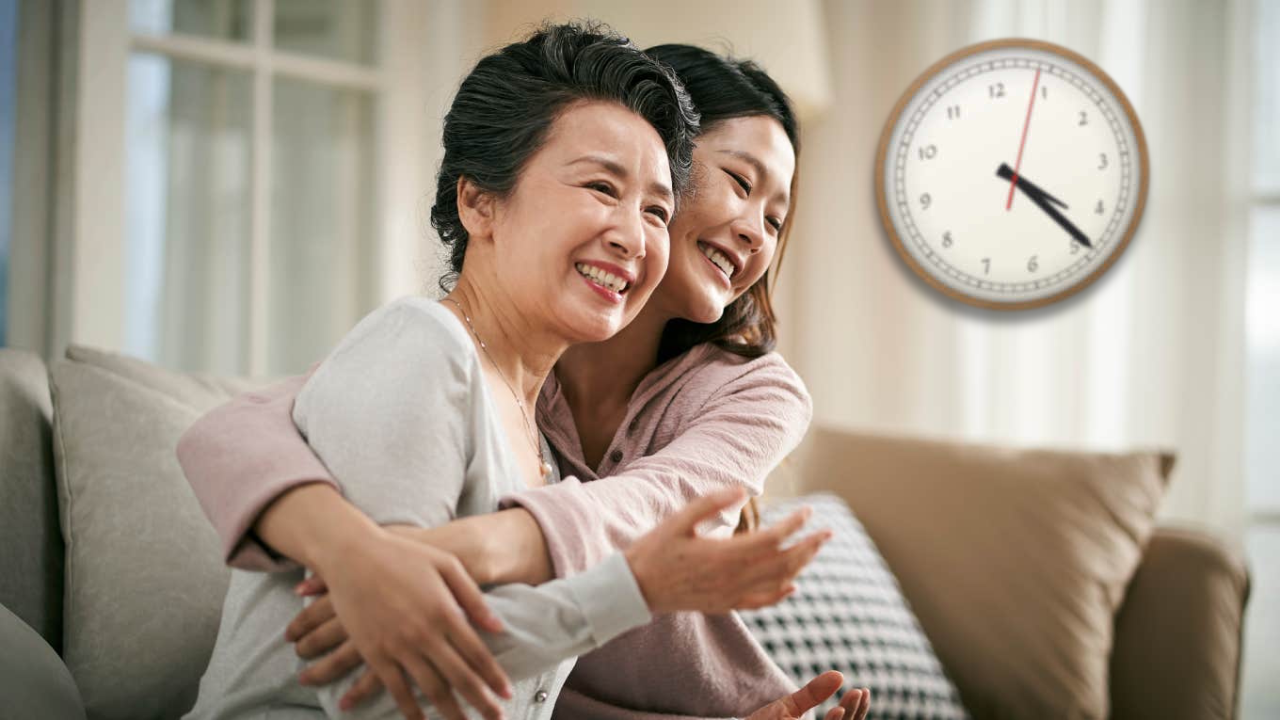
4:24:04
